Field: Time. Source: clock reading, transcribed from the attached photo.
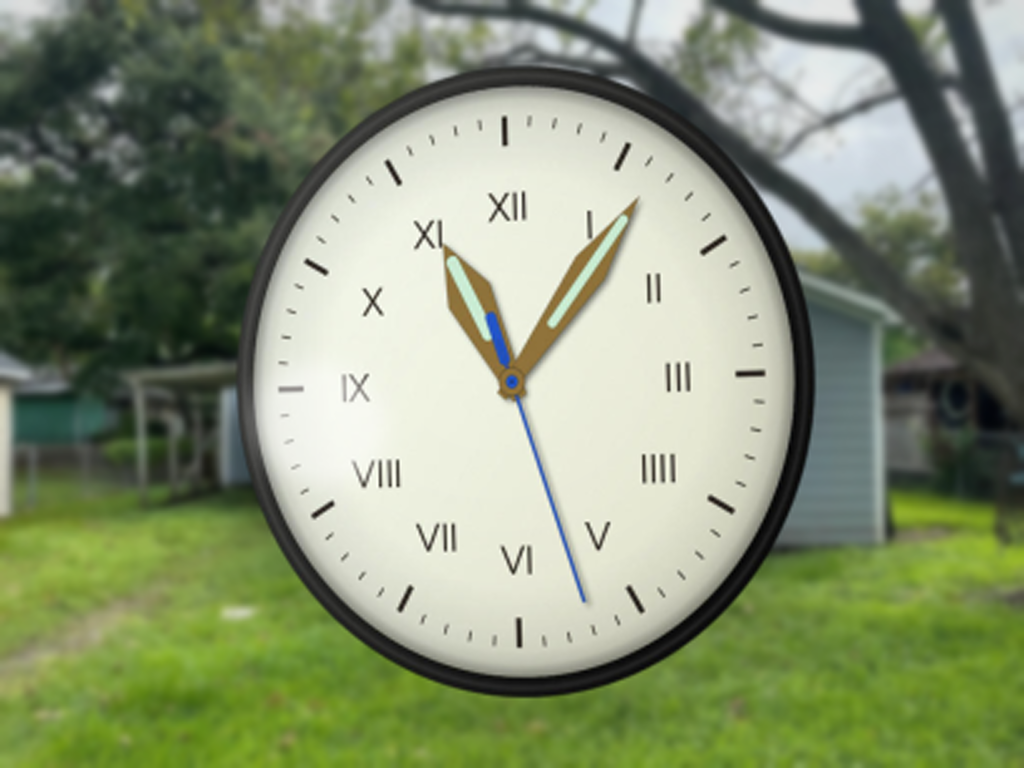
11:06:27
